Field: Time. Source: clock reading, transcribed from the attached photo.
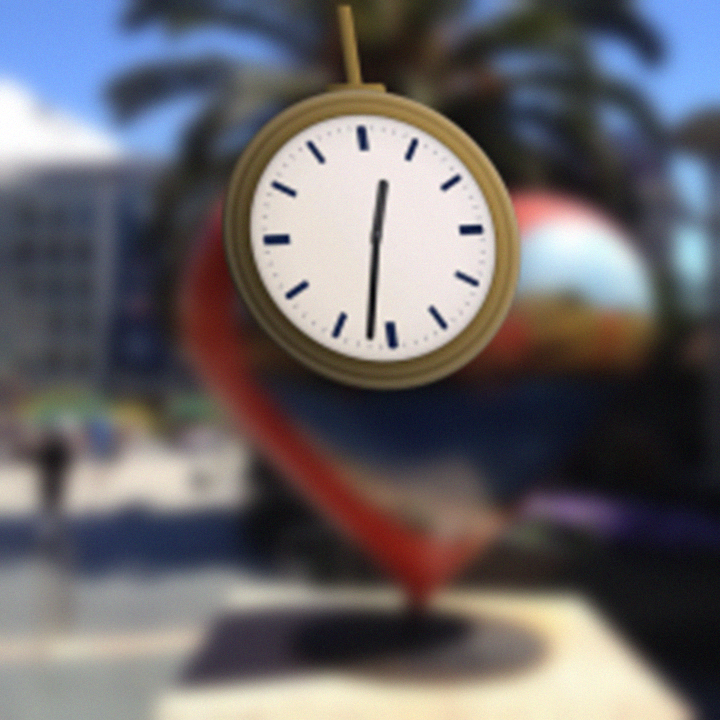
12:32
